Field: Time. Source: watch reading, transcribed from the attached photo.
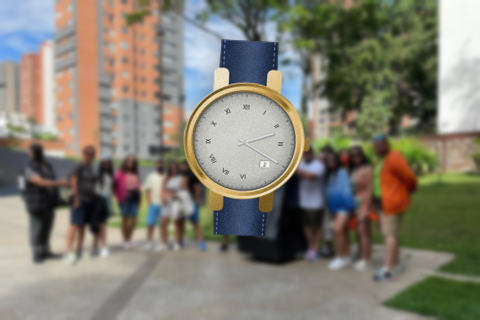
2:20
